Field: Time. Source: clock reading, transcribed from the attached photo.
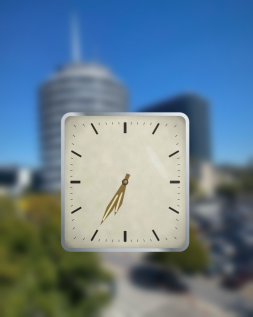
6:35
